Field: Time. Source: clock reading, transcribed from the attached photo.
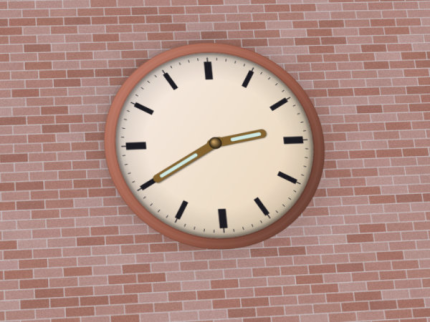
2:40
